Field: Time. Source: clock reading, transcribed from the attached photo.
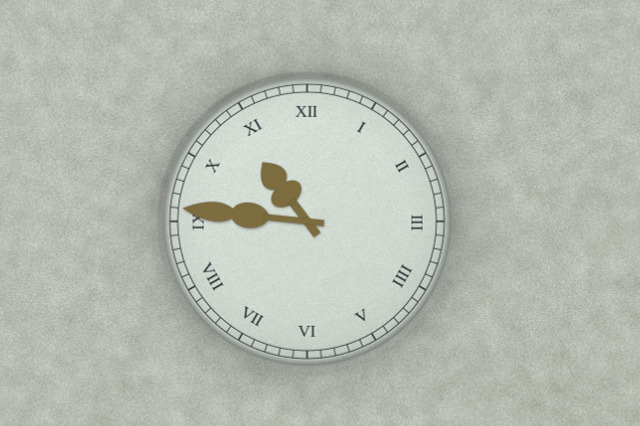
10:46
